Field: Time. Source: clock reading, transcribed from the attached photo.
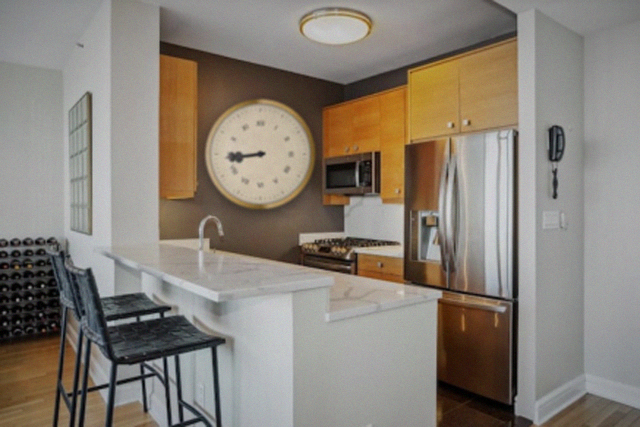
8:44
